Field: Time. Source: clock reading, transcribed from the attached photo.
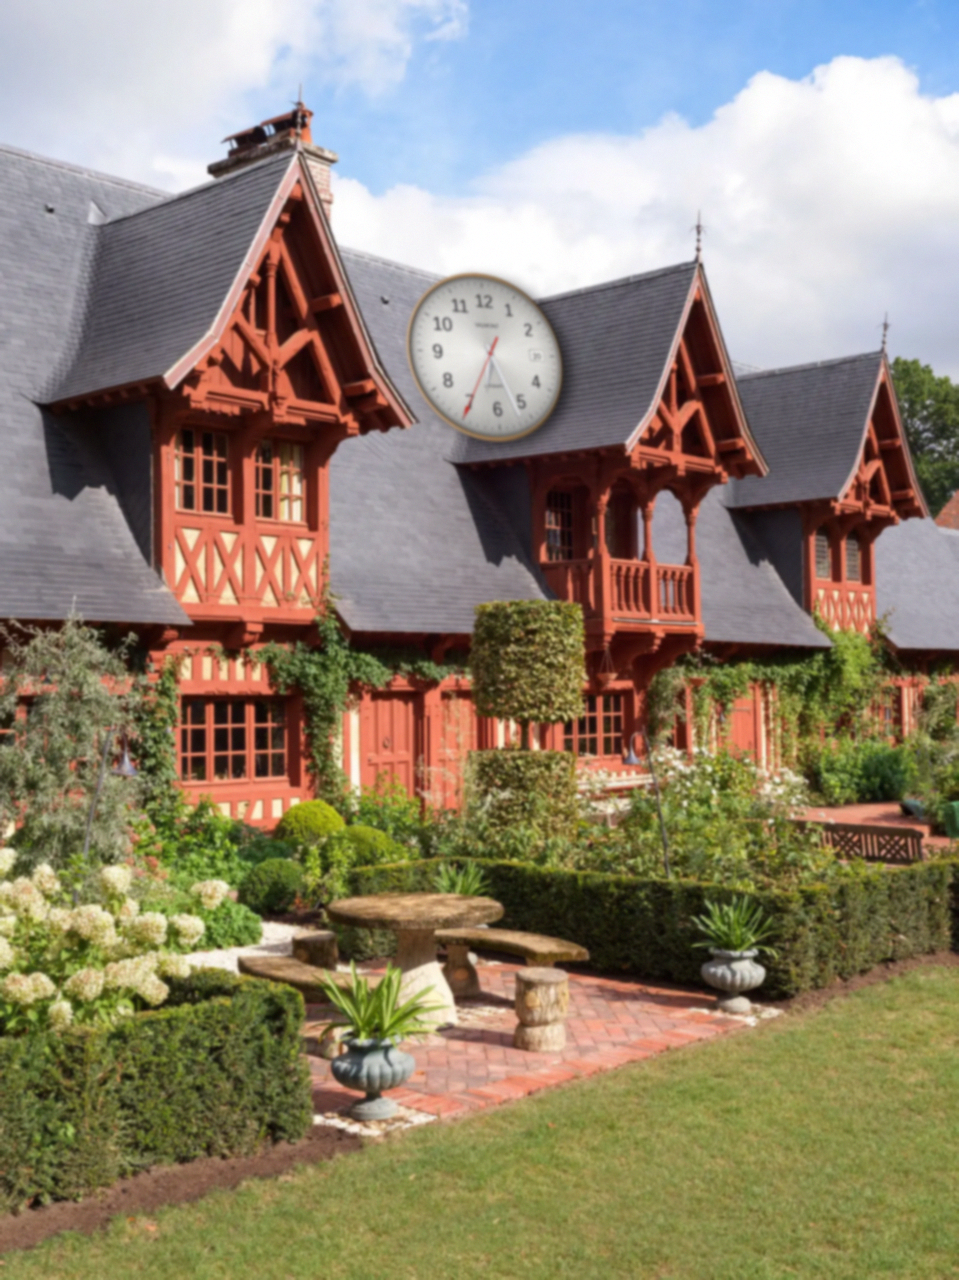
6:26:35
